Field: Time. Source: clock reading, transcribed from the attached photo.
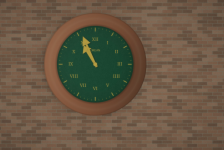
10:56
